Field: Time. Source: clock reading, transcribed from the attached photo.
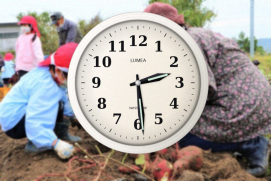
2:29
